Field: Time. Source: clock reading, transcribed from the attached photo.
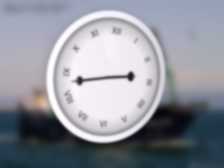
2:43
